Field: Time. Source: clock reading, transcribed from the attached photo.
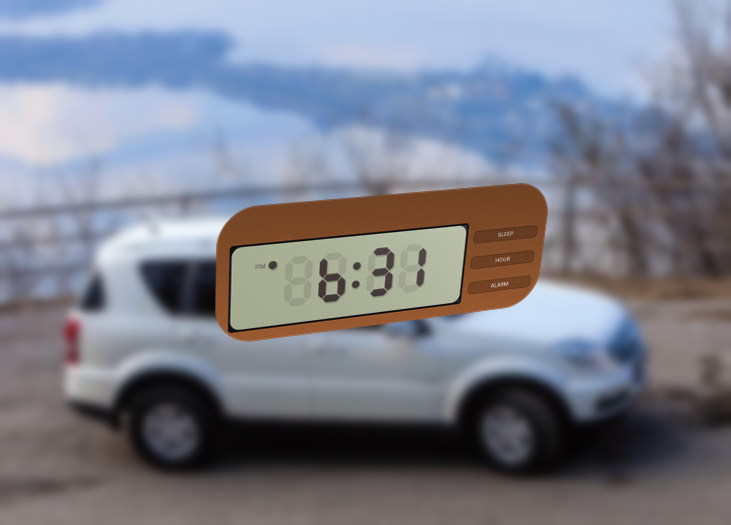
6:31
